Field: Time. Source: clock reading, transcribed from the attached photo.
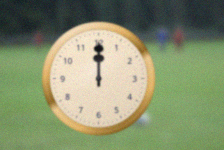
12:00
